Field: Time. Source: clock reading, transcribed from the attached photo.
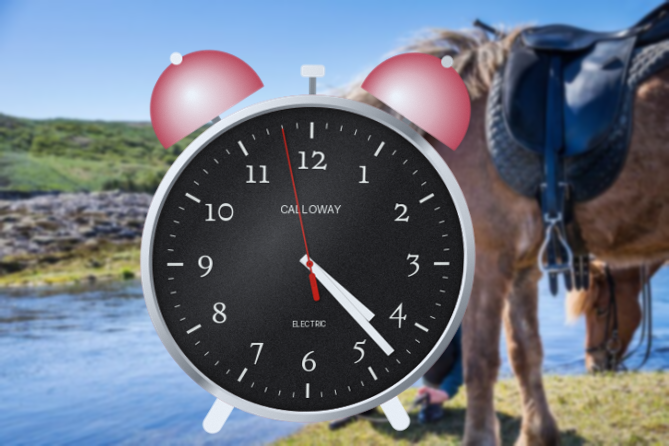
4:22:58
